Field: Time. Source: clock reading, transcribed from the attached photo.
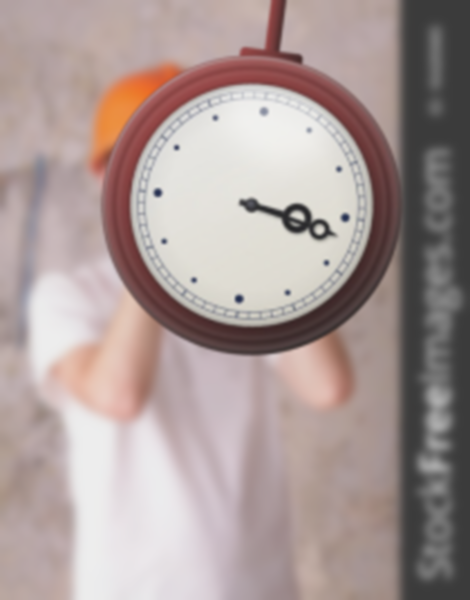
3:17
